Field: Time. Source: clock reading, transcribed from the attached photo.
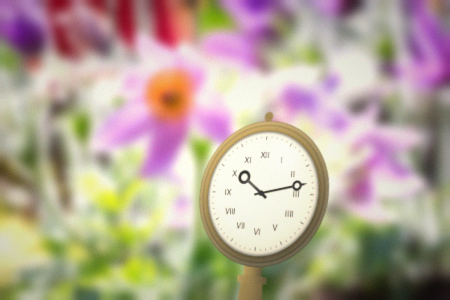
10:13
